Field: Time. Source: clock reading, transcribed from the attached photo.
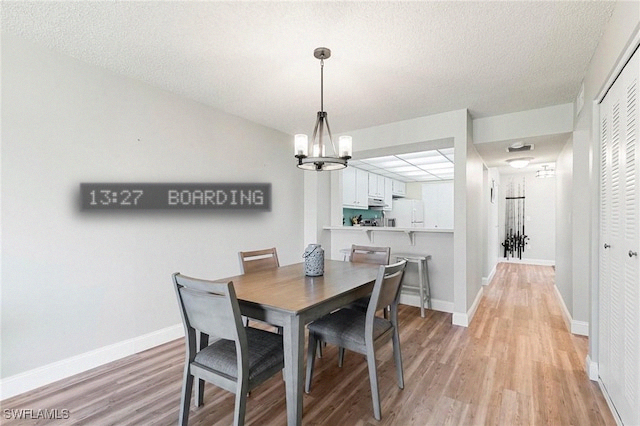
13:27
